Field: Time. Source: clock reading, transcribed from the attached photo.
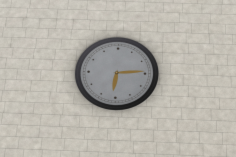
6:14
